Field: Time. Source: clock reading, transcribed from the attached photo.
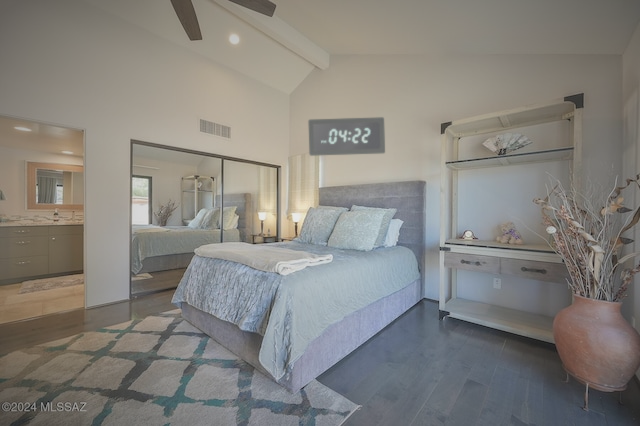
4:22
